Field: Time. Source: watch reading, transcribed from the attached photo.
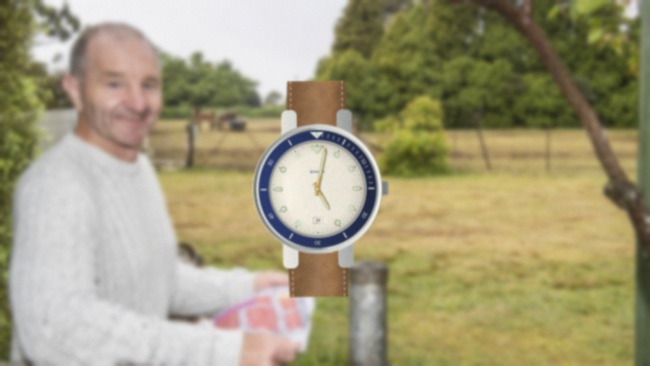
5:02
